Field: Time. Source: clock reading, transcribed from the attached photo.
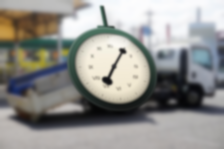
7:06
